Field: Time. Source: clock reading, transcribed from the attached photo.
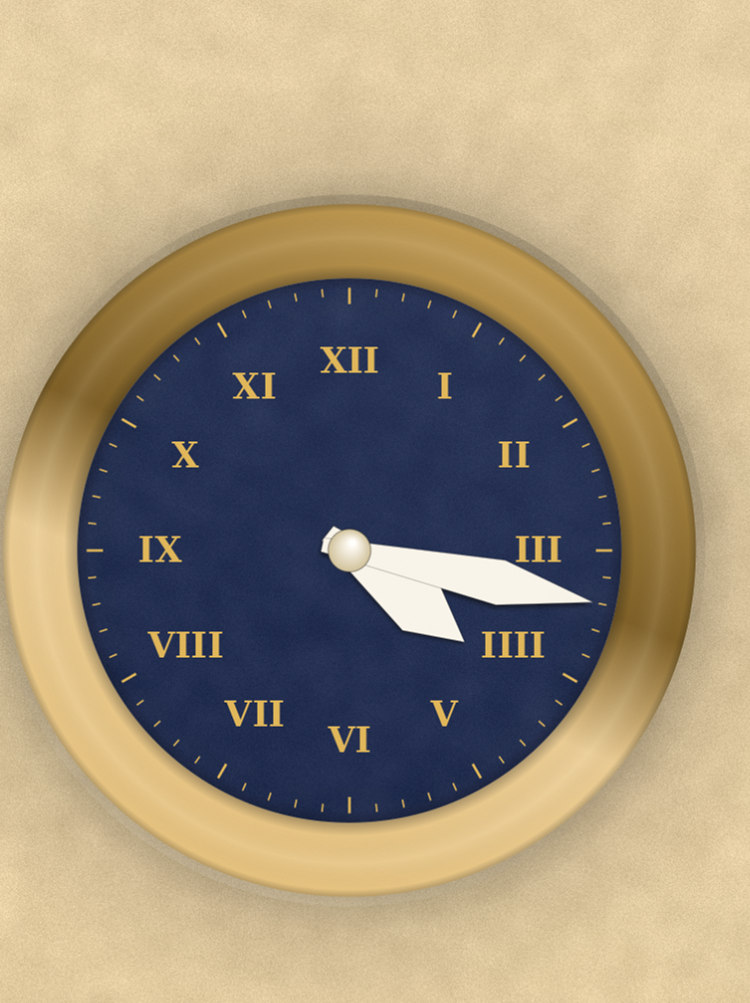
4:17
